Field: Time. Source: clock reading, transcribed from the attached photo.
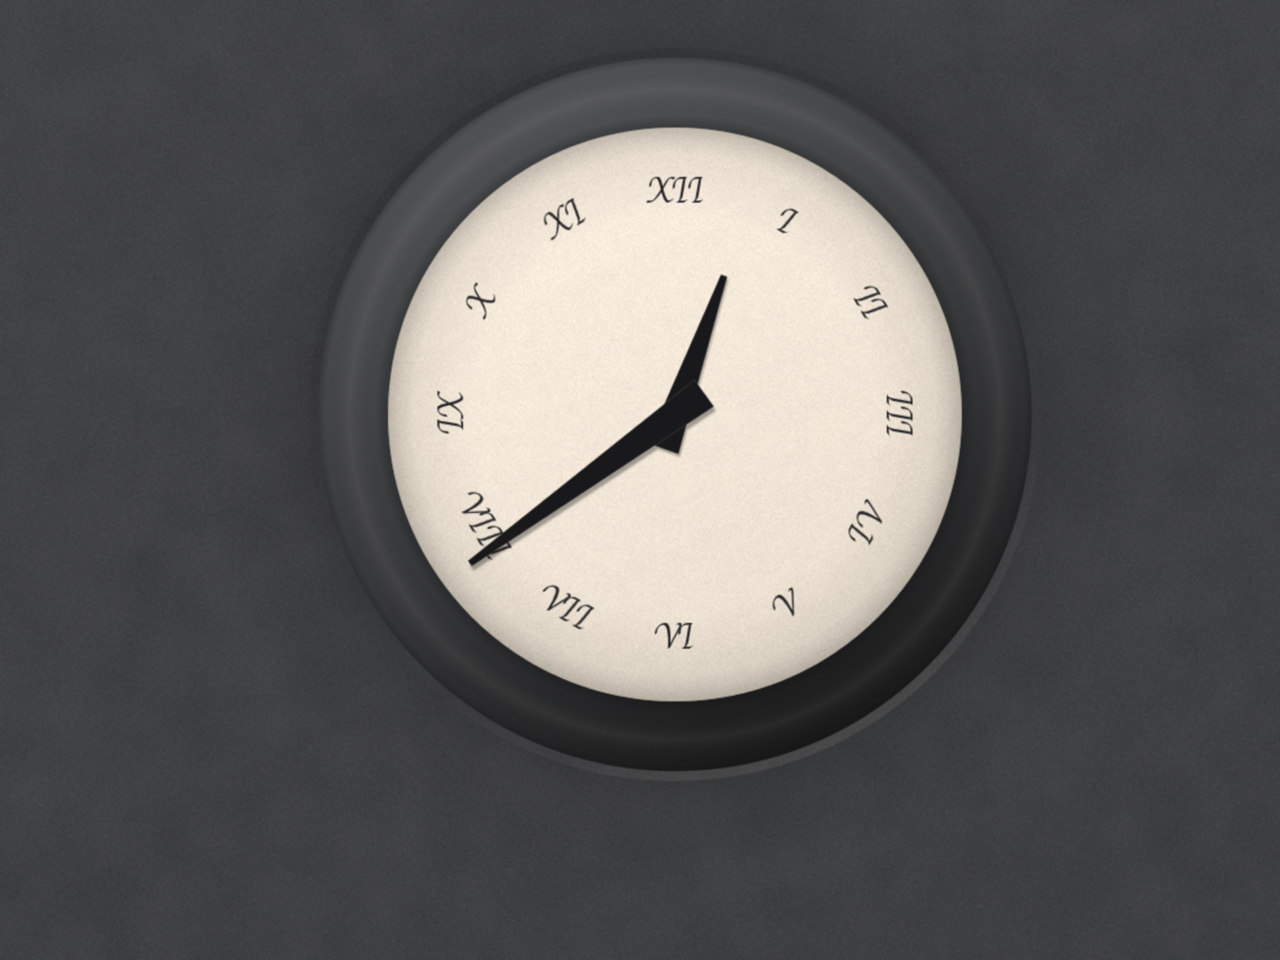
12:39
